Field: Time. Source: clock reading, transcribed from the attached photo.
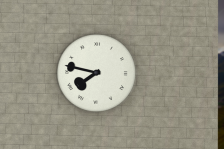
7:47
